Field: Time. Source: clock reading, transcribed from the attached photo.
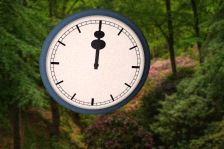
12:00
